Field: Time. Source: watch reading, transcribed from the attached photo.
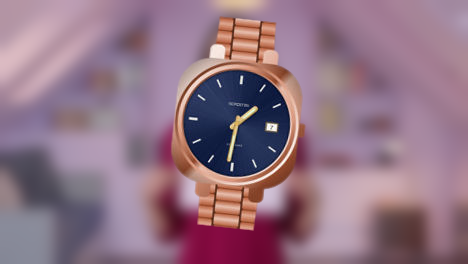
1:31
